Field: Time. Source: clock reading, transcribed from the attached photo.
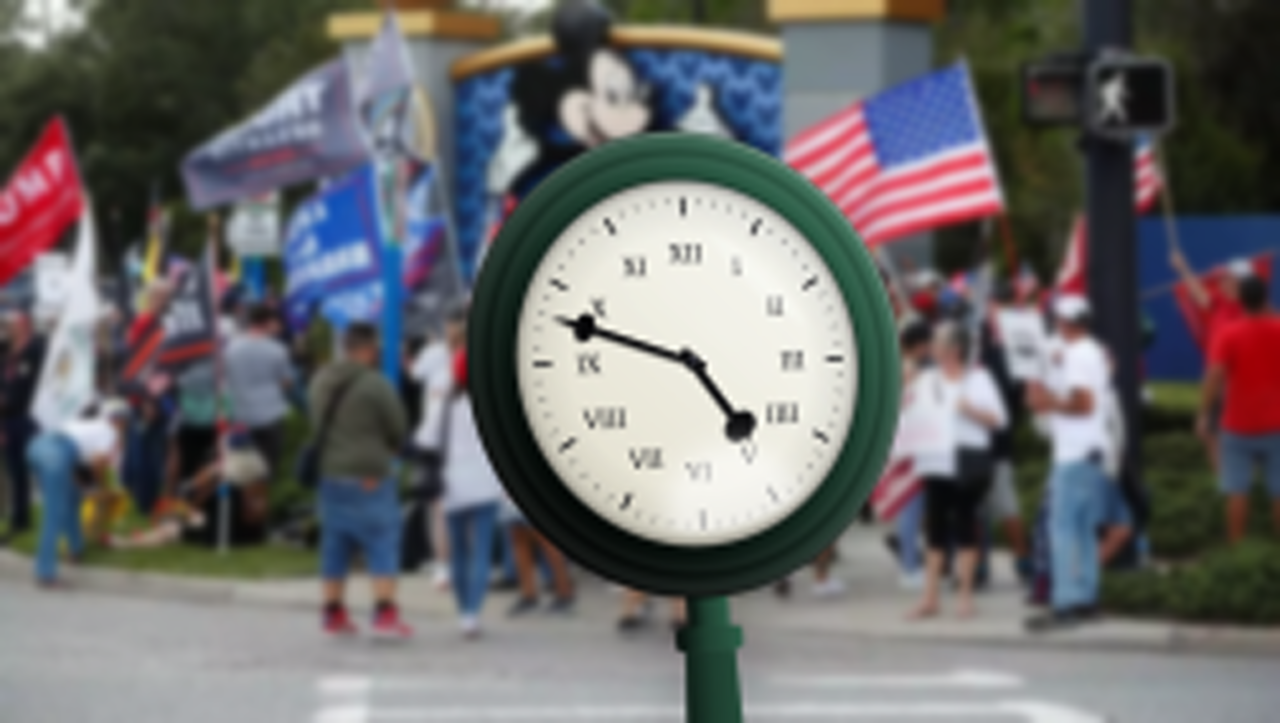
4:48
